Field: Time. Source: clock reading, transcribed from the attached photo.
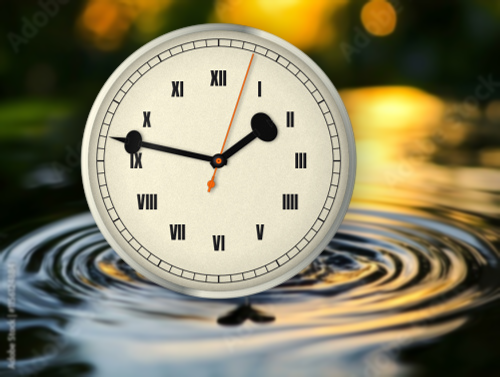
1:47:03
